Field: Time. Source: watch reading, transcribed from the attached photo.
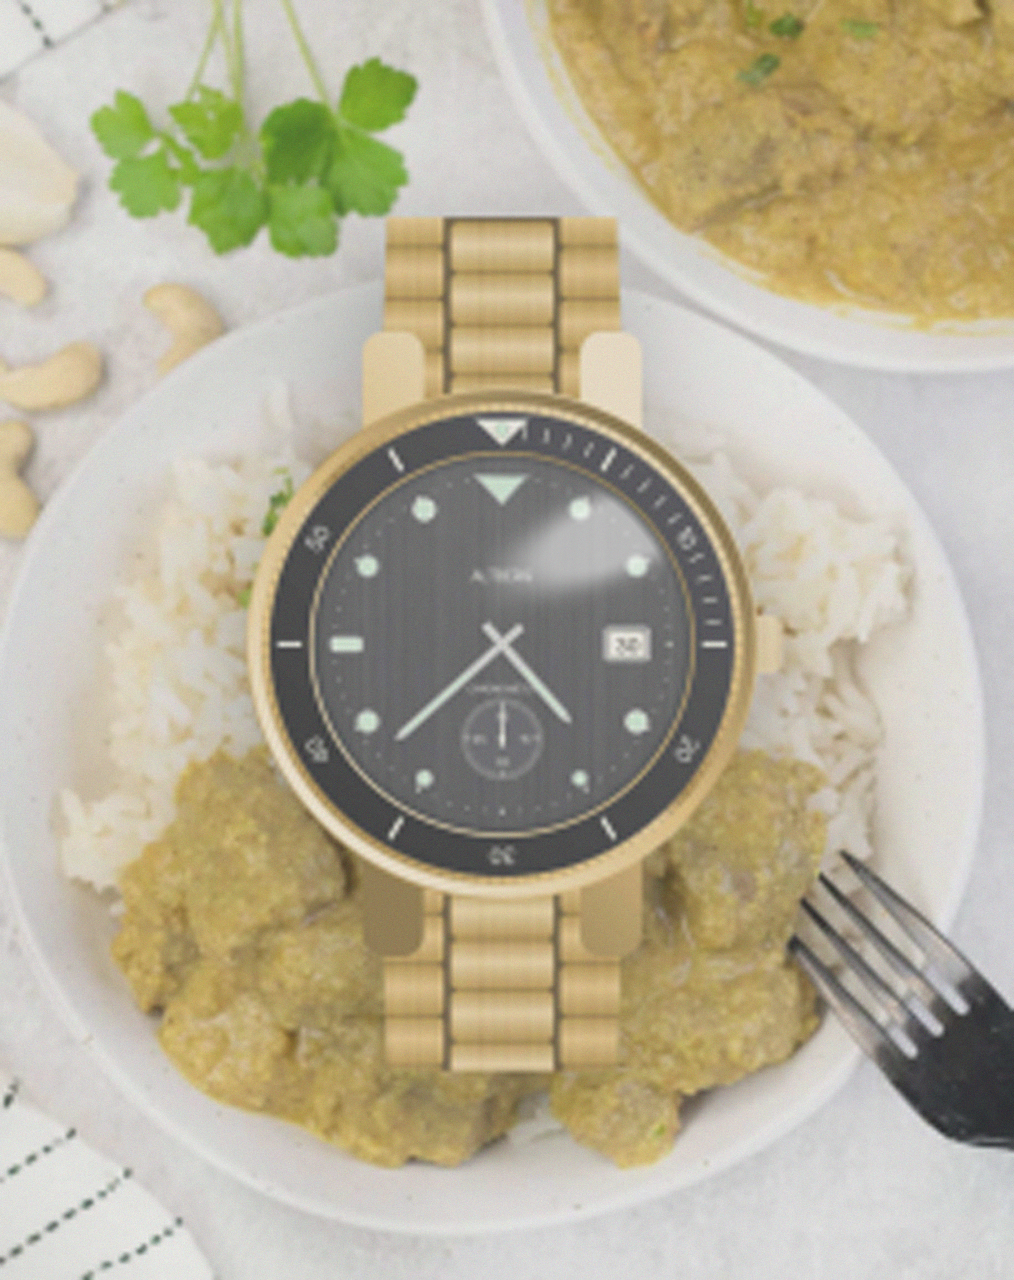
4:38
